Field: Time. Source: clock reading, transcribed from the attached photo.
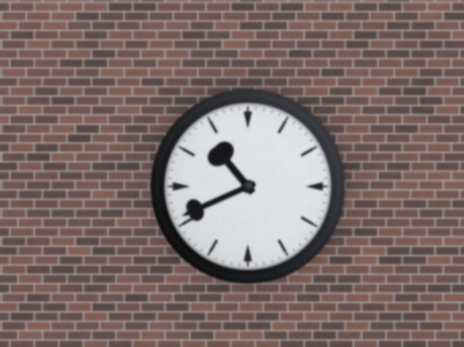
10:41
